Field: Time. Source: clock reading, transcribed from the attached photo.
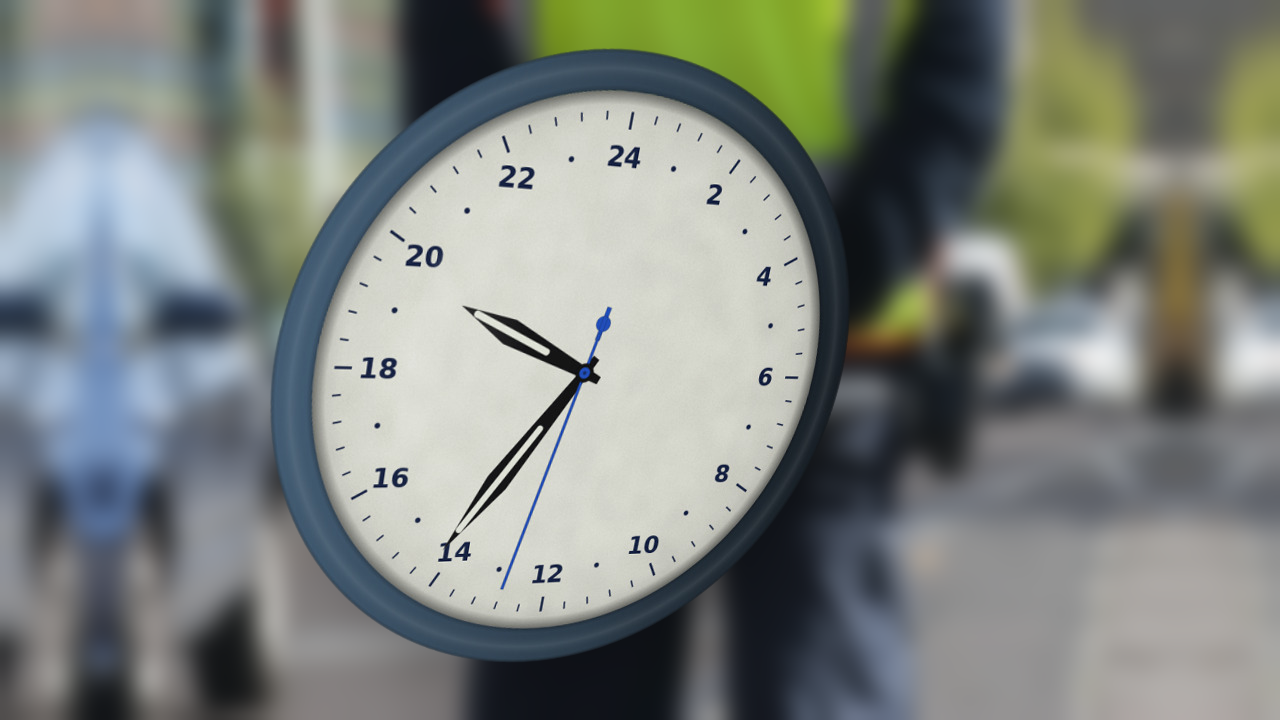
19:35:32
